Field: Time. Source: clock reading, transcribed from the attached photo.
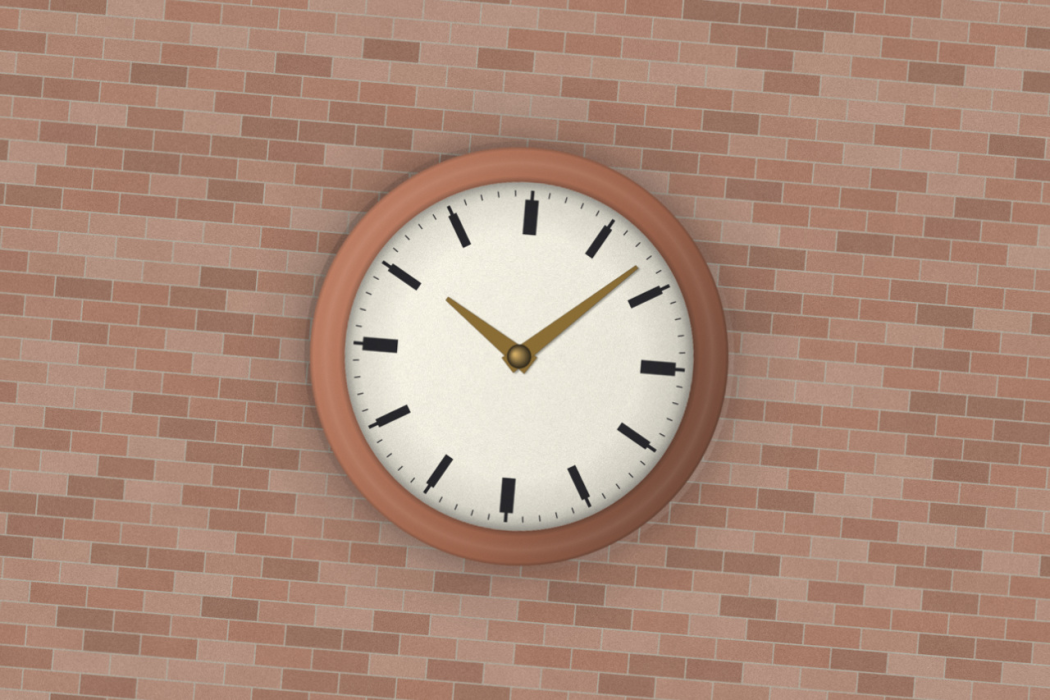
10:08
